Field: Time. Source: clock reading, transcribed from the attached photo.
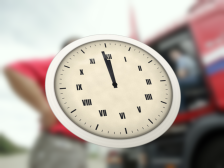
11:59
